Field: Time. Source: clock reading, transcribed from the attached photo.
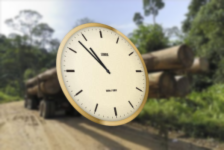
10:53
